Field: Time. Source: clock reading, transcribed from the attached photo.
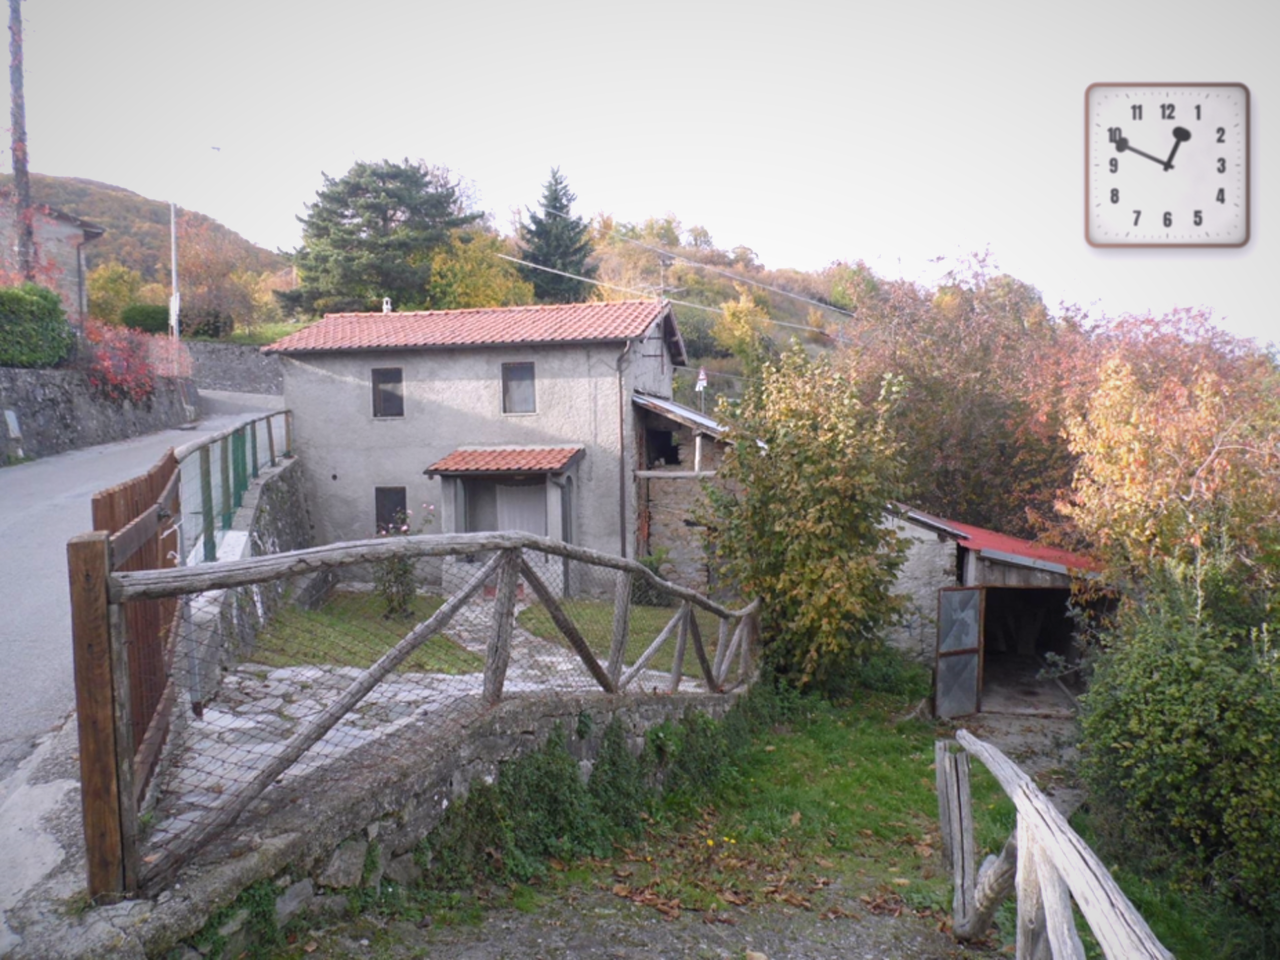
12:49
